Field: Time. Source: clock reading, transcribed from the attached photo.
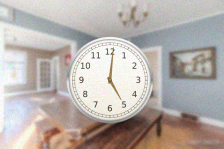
5:01
